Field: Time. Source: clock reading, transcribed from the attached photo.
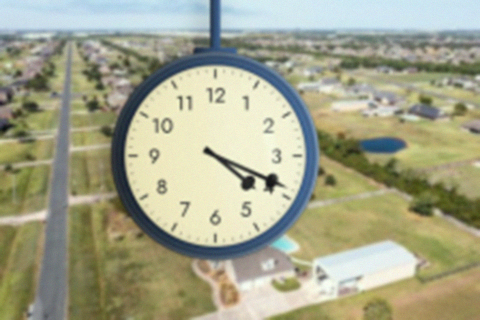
4:19
